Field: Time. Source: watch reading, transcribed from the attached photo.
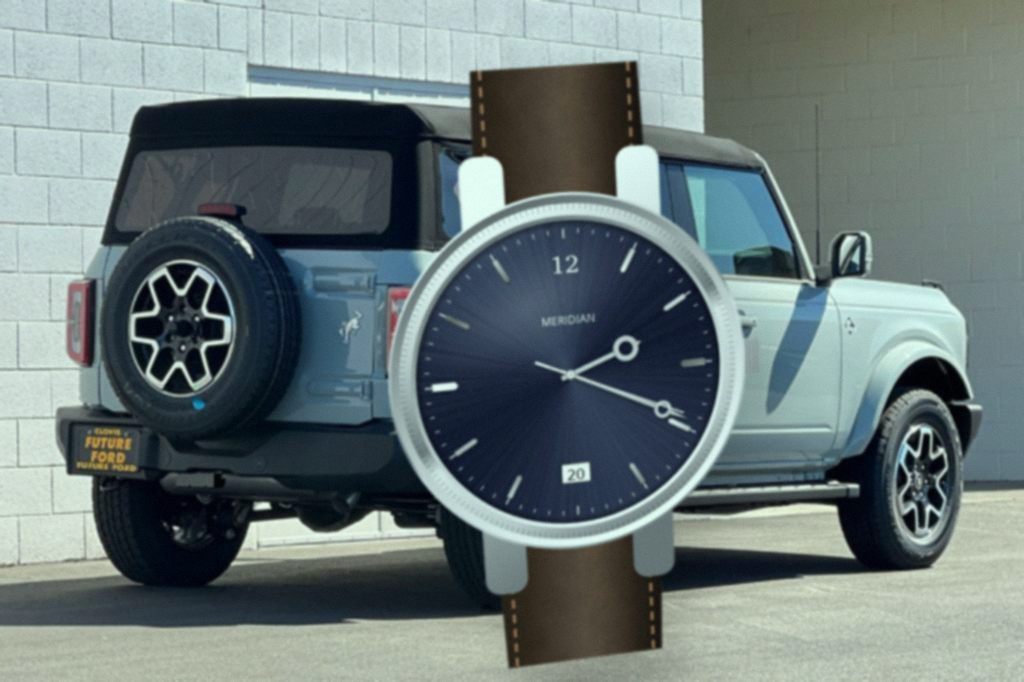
2:19:19
